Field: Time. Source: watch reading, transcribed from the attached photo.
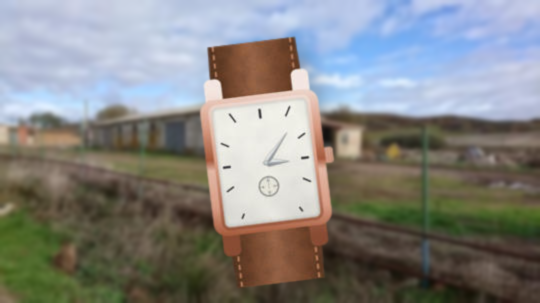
3:07
